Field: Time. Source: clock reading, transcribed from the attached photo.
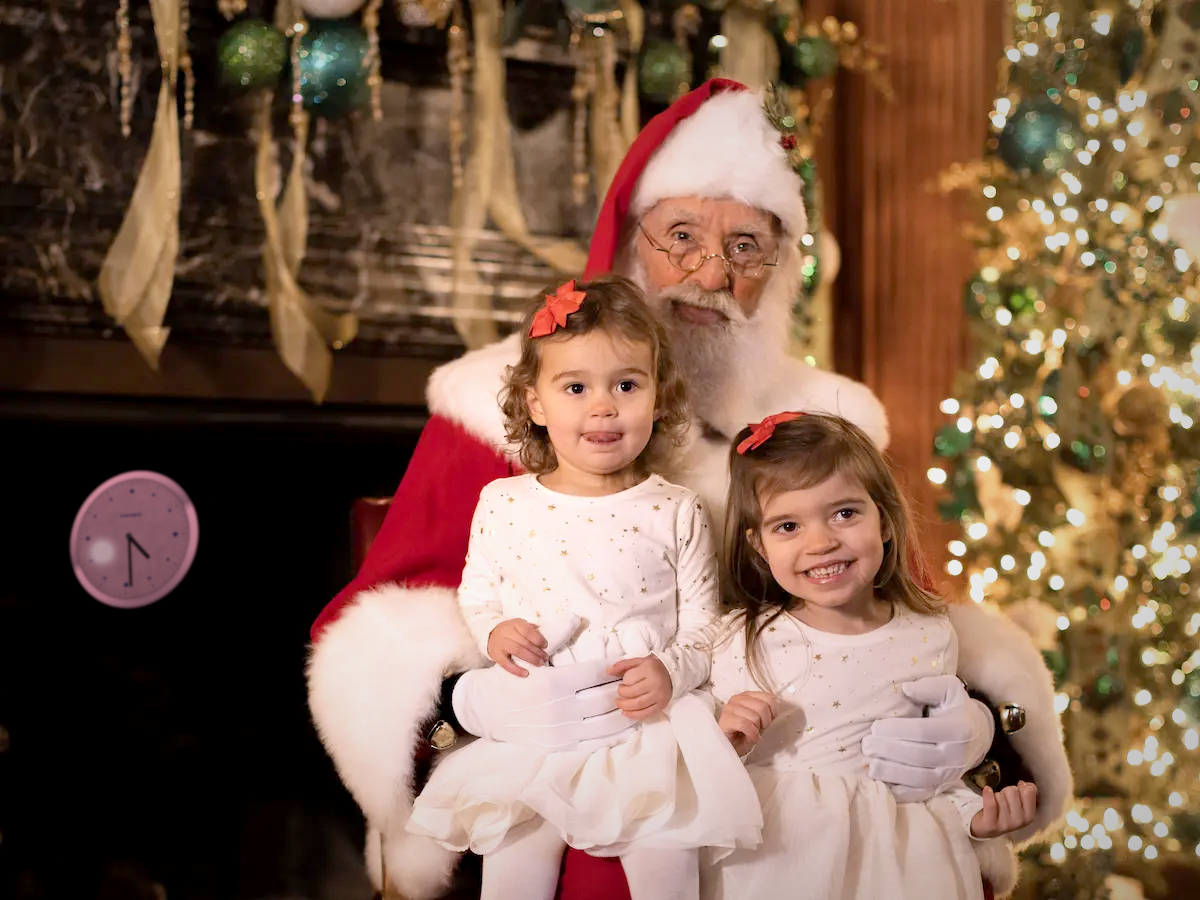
4:29
